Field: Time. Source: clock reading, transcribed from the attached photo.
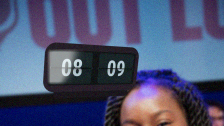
8:09
